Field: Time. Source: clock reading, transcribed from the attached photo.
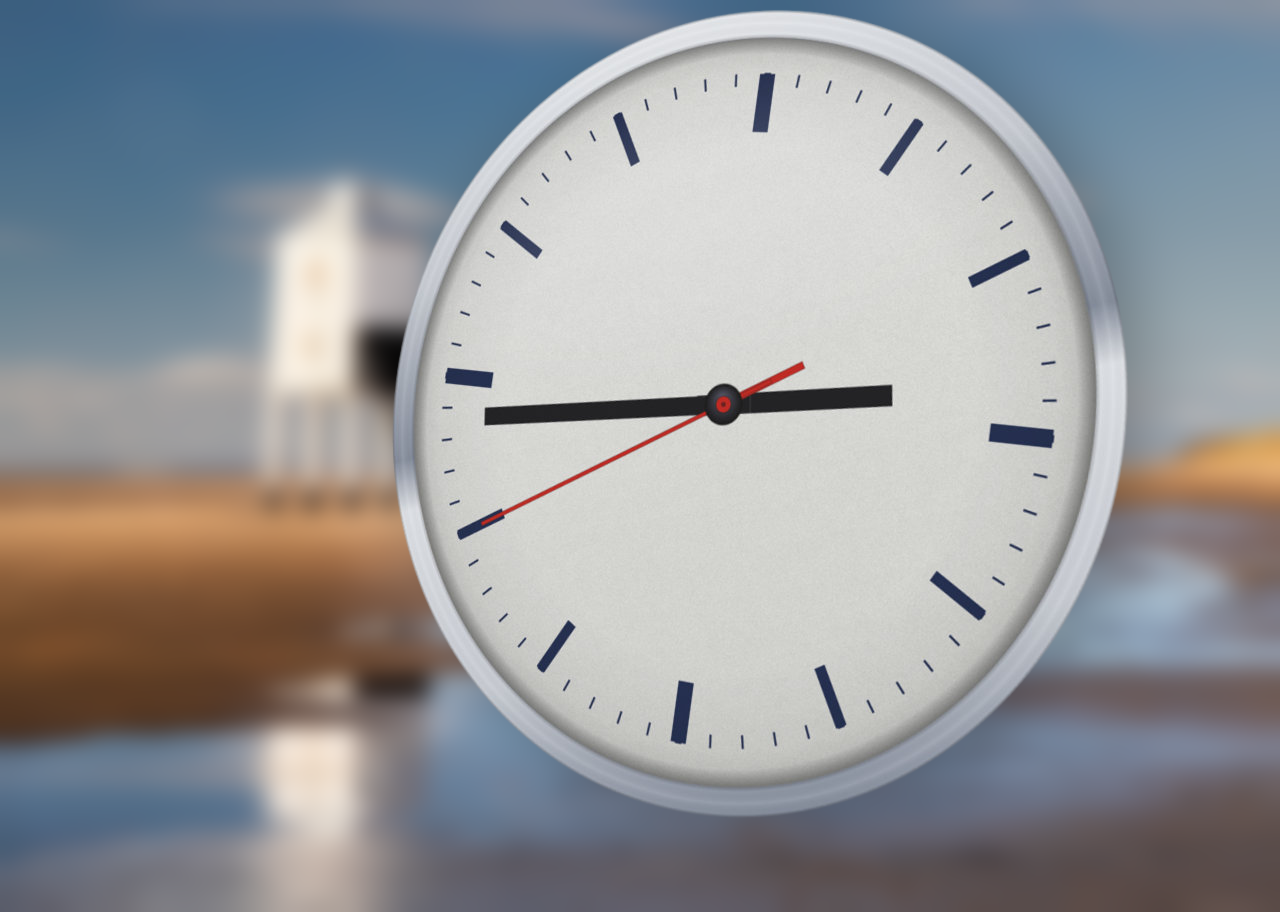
2:43:40
